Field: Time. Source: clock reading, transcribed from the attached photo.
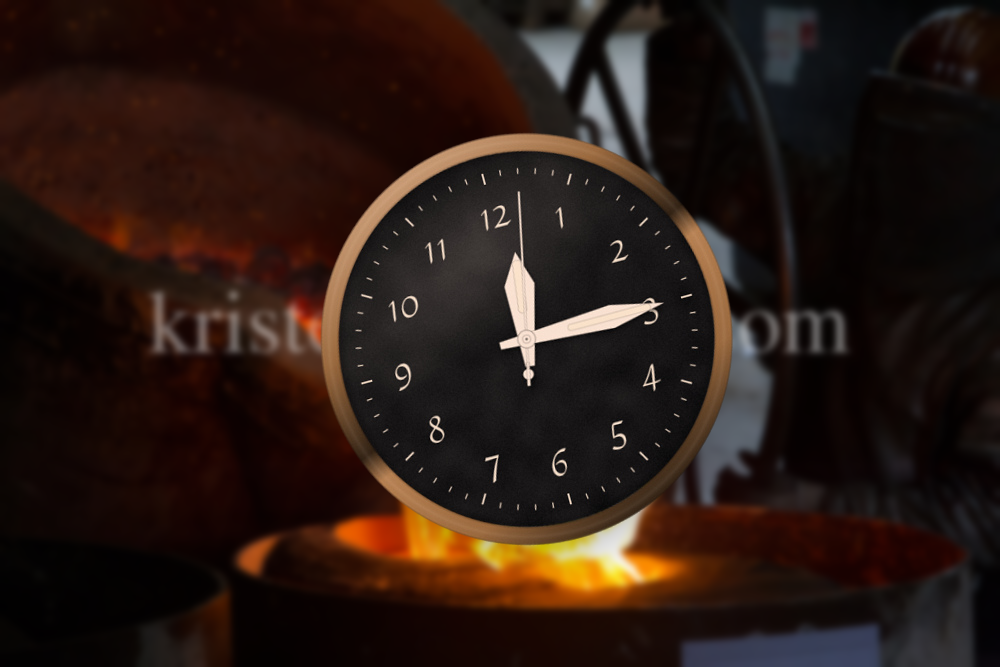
12:15:02
